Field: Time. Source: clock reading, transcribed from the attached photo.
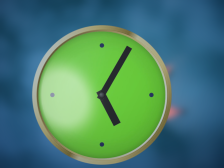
5:05
